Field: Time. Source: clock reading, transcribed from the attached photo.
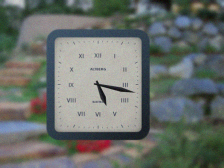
5:17
